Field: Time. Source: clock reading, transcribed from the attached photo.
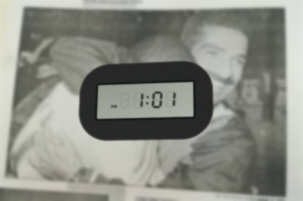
1:01
